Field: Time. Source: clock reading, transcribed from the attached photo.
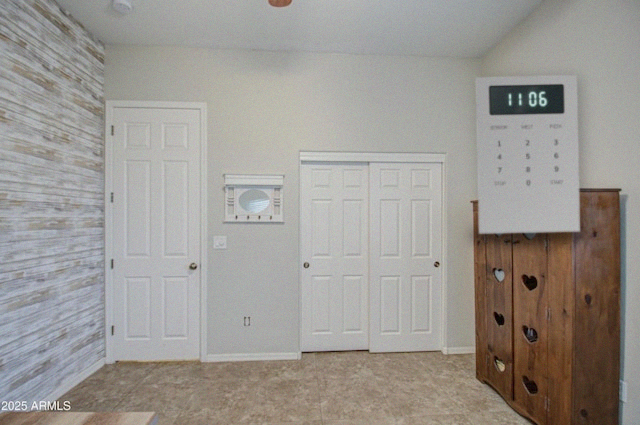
11:06
